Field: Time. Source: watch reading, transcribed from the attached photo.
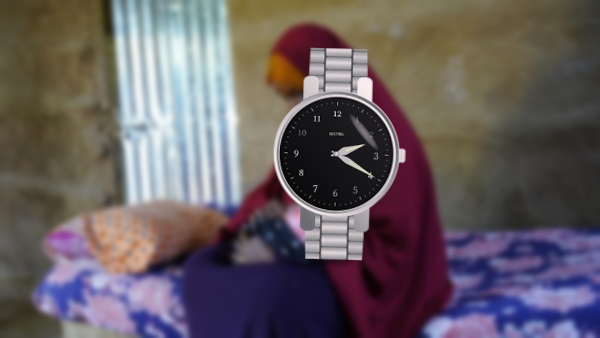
2:20
